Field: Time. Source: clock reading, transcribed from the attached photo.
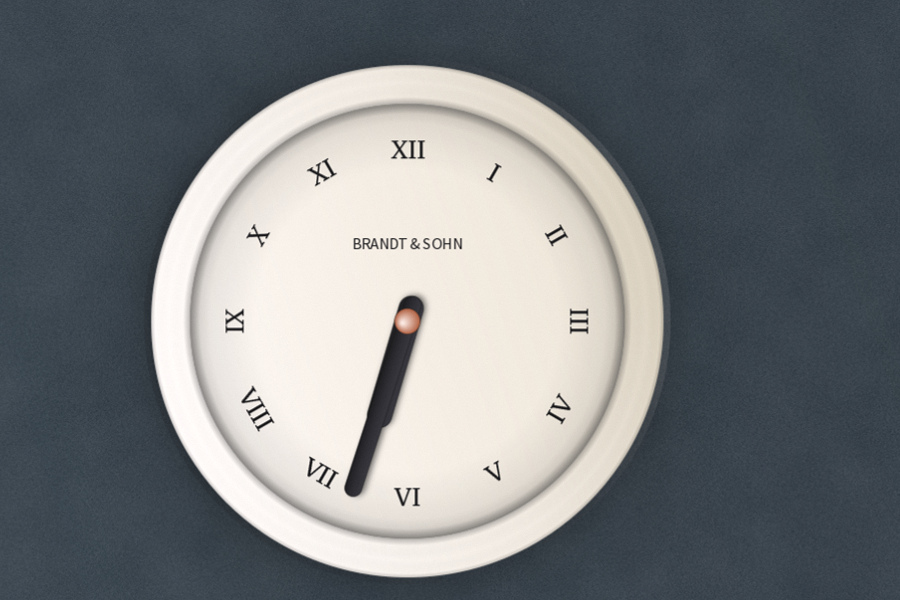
6:33
